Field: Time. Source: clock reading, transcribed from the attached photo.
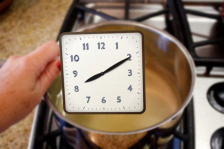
8:10
